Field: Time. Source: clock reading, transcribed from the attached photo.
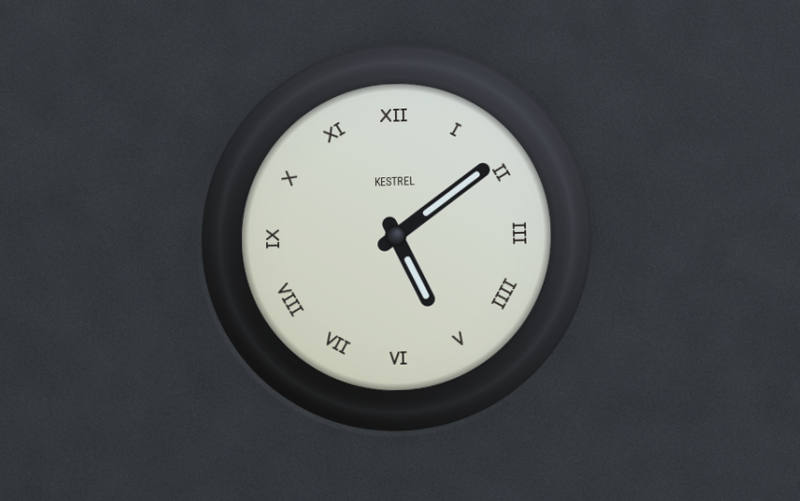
5:09
